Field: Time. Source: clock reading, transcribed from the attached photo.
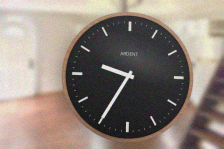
9:35
